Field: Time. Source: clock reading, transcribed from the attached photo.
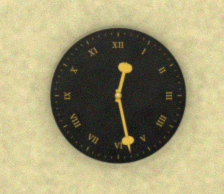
12:28
